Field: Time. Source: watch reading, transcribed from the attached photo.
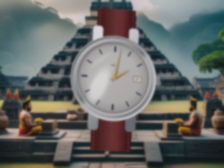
2:02
